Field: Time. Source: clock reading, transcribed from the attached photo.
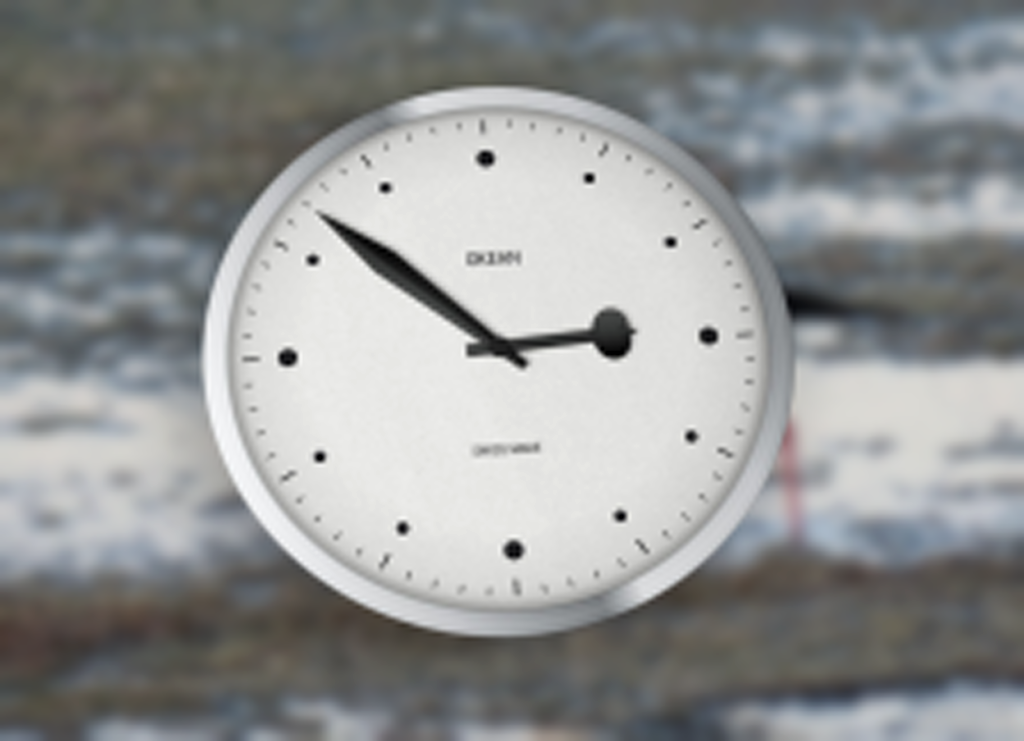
2:52
